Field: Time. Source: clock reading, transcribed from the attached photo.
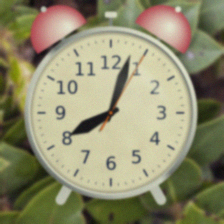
8:03:05
